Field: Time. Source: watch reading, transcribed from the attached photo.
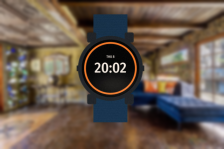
20:02
